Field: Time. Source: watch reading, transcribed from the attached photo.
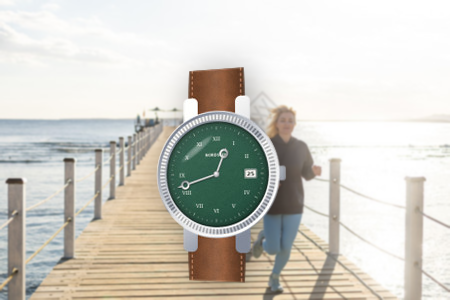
12:42
